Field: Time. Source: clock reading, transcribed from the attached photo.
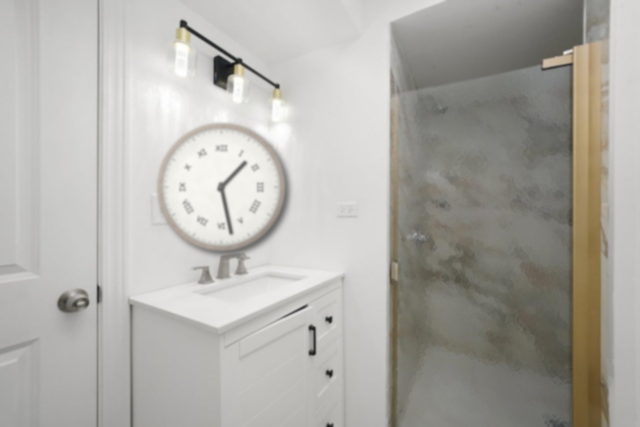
1:28
